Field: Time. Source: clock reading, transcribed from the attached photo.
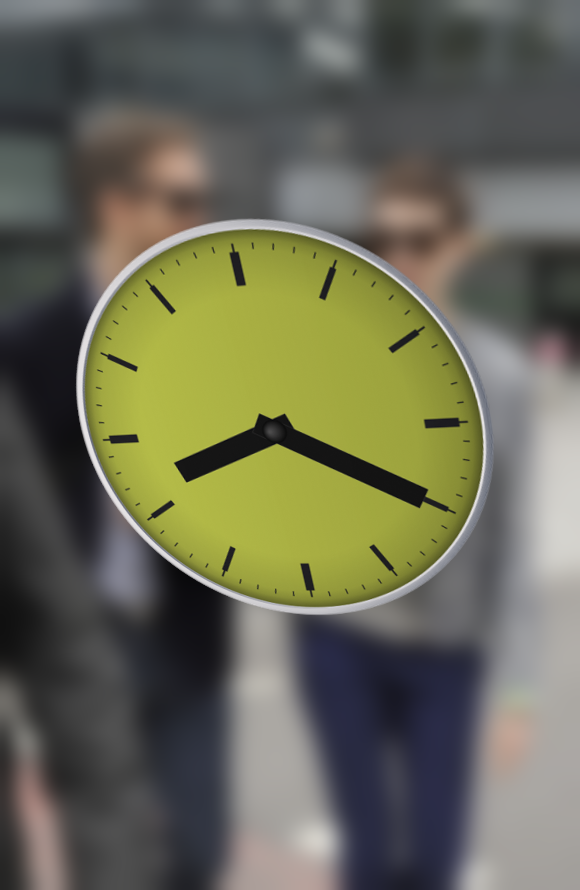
8:20
